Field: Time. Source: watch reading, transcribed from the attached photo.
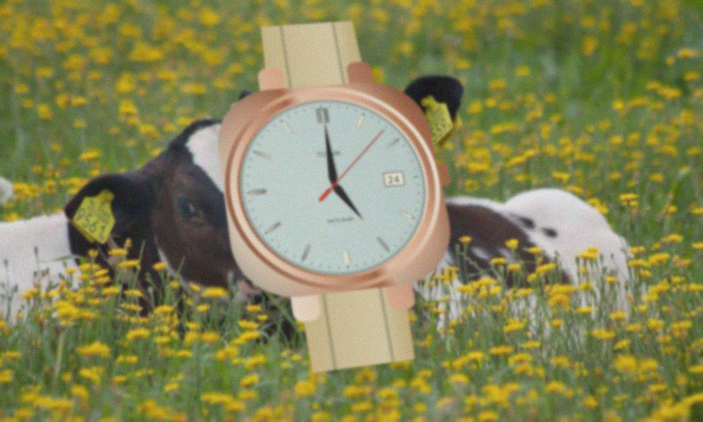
5:00:08
